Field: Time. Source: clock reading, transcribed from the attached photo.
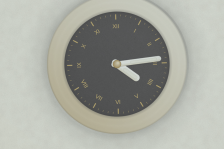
4:14
